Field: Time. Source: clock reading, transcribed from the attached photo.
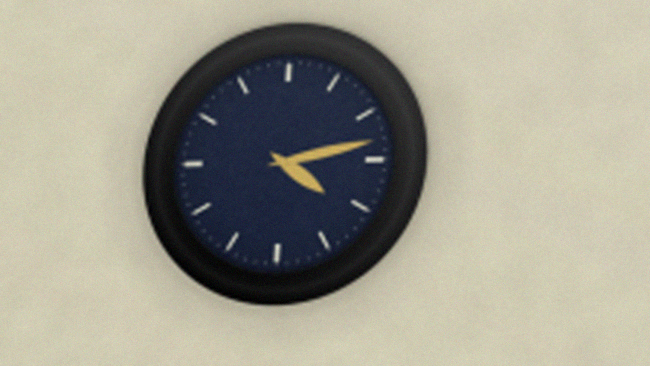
4:13
